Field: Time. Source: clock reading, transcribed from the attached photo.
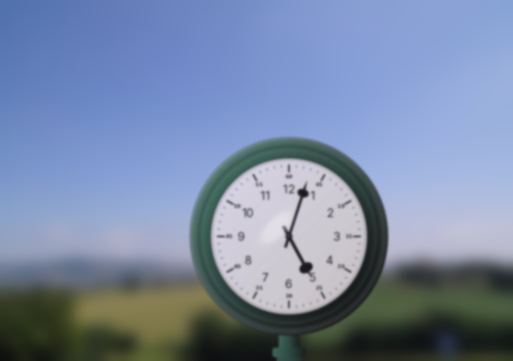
5:03
